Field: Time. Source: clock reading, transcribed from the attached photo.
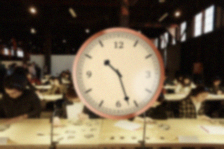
10:27
